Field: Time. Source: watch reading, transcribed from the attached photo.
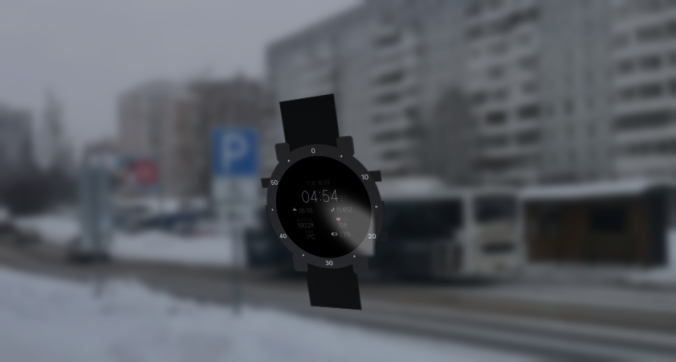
4:54
